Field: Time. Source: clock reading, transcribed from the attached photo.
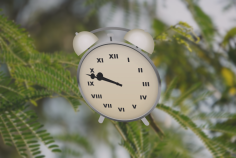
9:48
